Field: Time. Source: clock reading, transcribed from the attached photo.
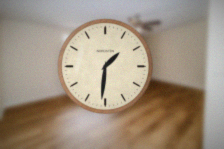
1:31
